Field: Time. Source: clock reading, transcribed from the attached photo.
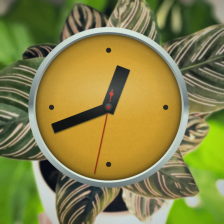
12:41:32
